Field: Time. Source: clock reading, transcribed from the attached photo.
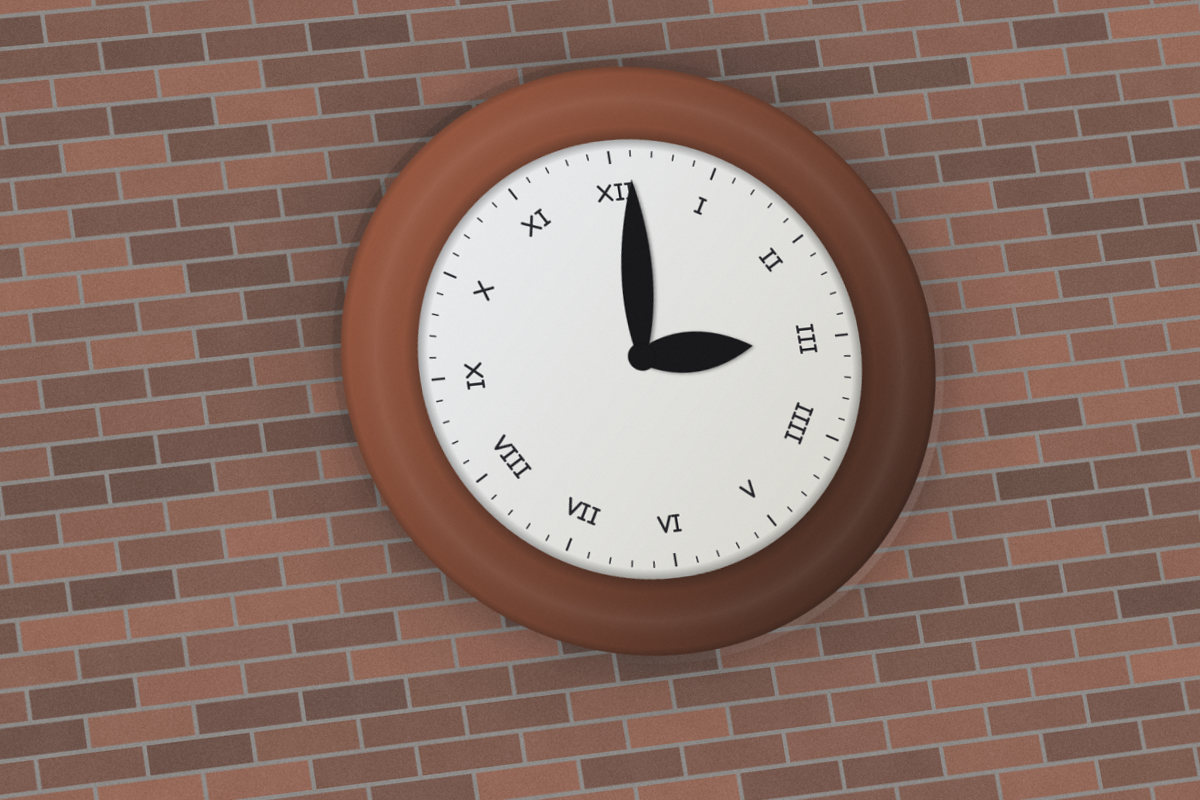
3:01
